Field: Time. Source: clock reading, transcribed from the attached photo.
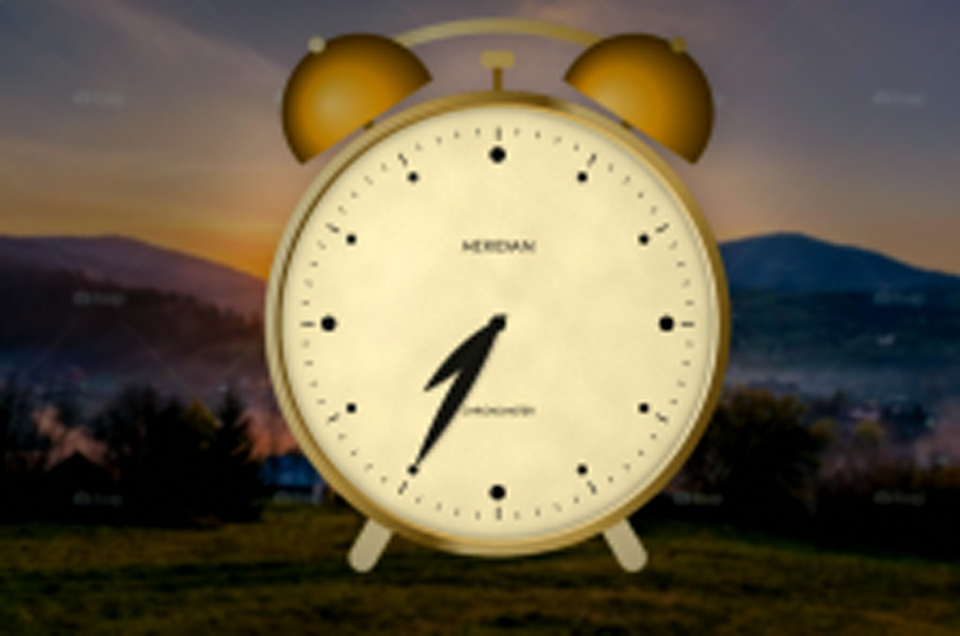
7:35
